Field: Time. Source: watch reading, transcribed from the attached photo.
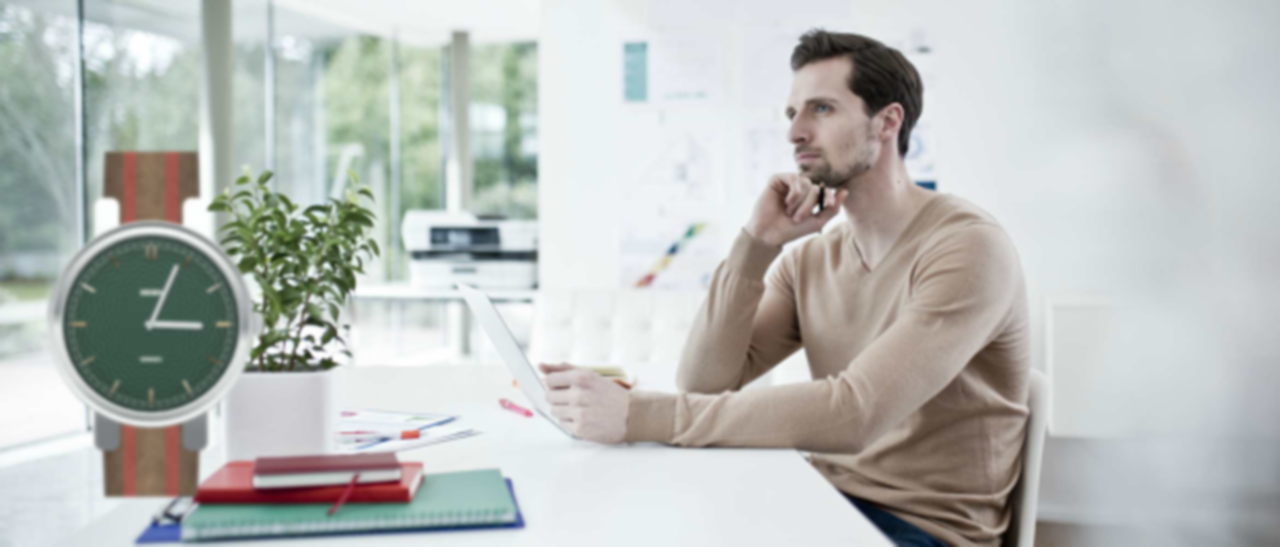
3:04
